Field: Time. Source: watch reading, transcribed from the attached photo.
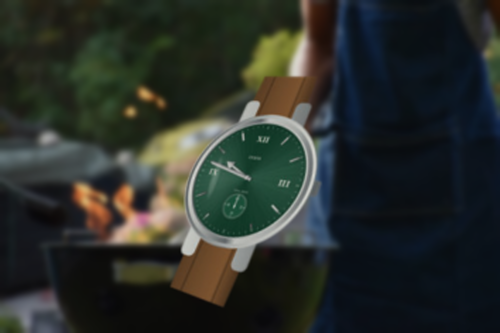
9:47
